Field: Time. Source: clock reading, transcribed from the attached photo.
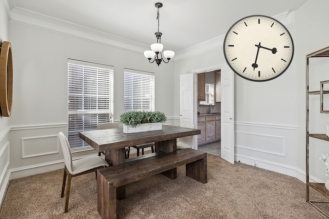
3:32
